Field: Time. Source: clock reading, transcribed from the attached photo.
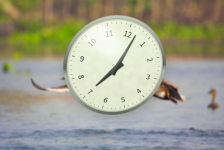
7:02
